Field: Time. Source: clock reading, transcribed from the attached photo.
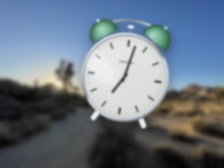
7:02
